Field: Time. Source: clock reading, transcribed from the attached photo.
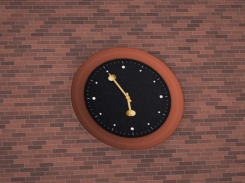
5:55
